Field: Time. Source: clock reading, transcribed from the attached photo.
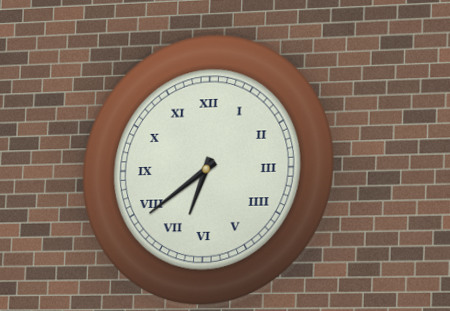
6:39
